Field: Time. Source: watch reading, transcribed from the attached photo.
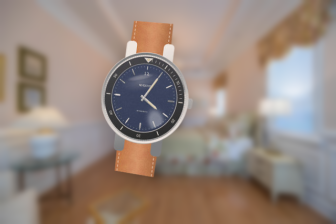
4:05
